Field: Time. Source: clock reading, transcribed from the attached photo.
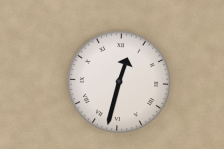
12:32
